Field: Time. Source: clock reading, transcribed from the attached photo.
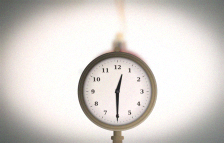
12:30
